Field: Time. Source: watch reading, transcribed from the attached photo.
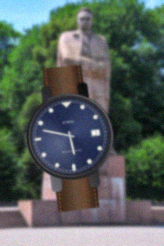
5:48
